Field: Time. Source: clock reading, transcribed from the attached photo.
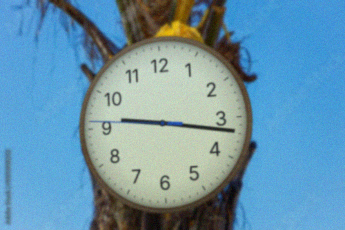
9:16:46
